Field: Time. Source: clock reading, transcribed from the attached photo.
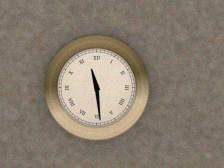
11:29
